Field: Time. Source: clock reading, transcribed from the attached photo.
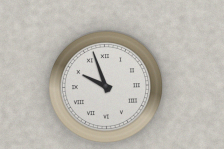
9:57
